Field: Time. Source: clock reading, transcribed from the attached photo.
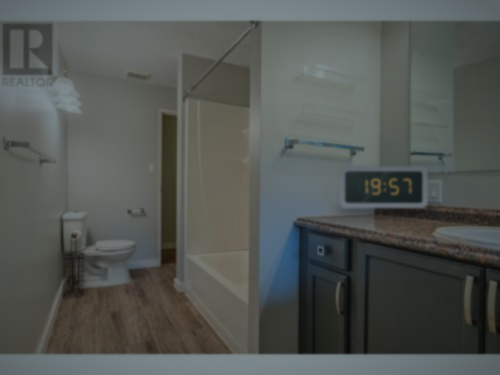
19:57
